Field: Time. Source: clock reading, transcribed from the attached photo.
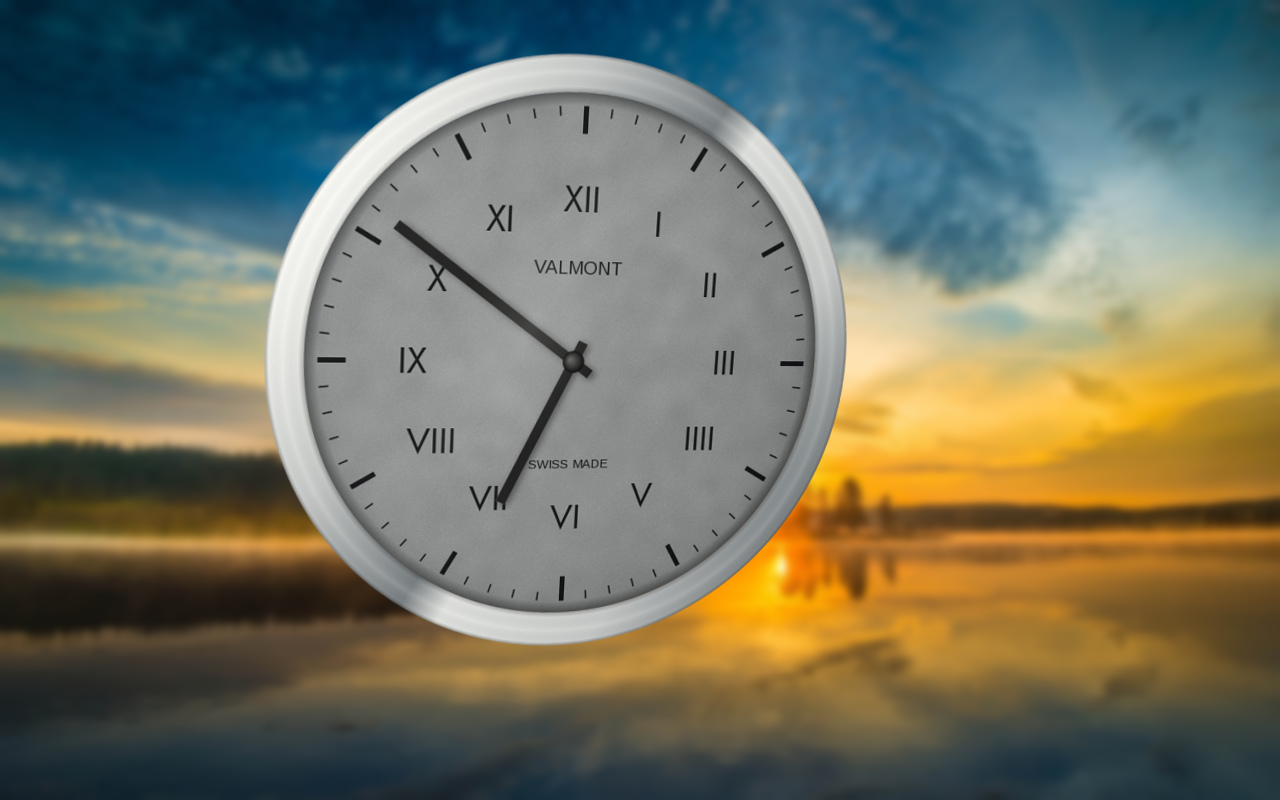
6:51
